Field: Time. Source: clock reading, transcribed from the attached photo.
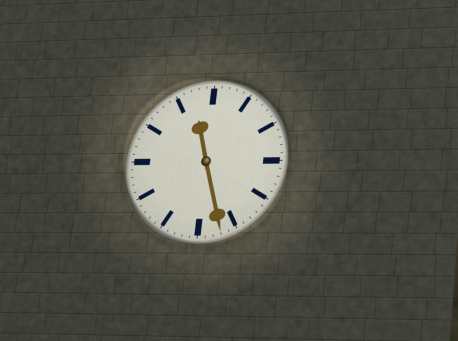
11:27
